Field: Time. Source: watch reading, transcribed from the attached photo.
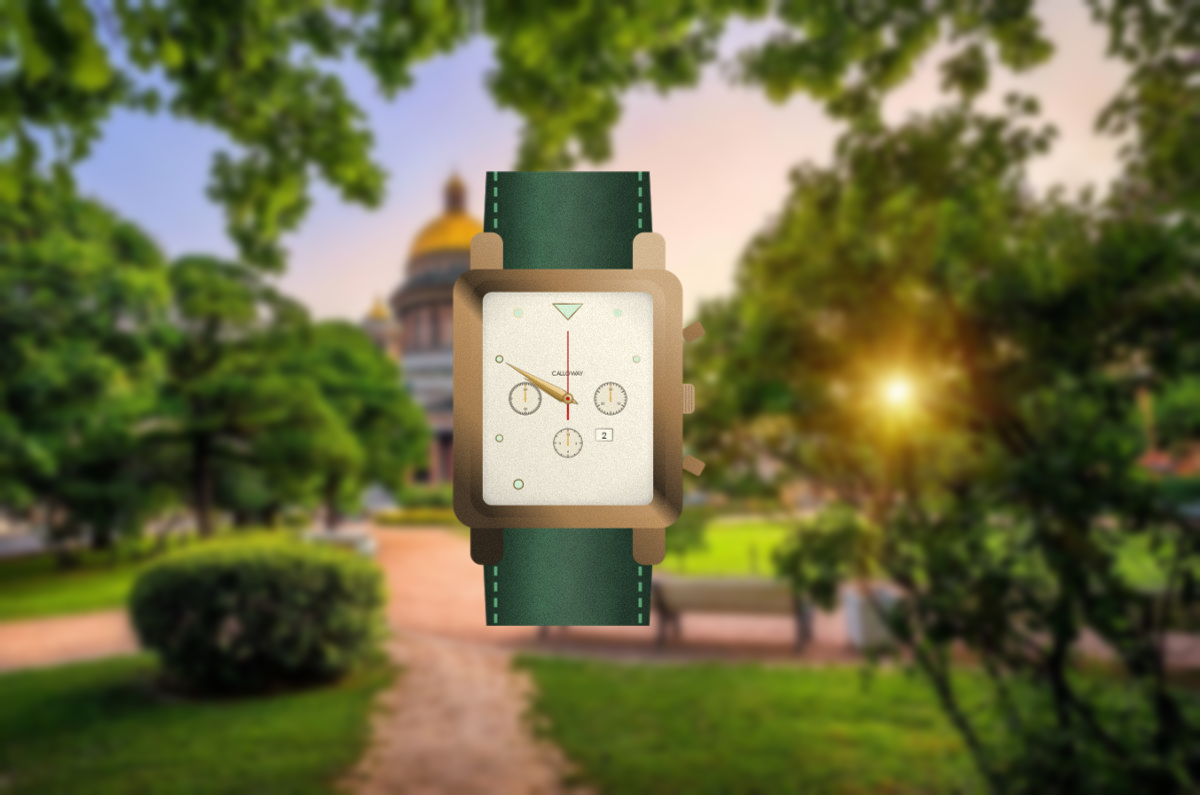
9:50
